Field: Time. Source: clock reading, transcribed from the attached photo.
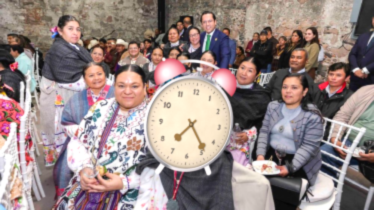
7:24
